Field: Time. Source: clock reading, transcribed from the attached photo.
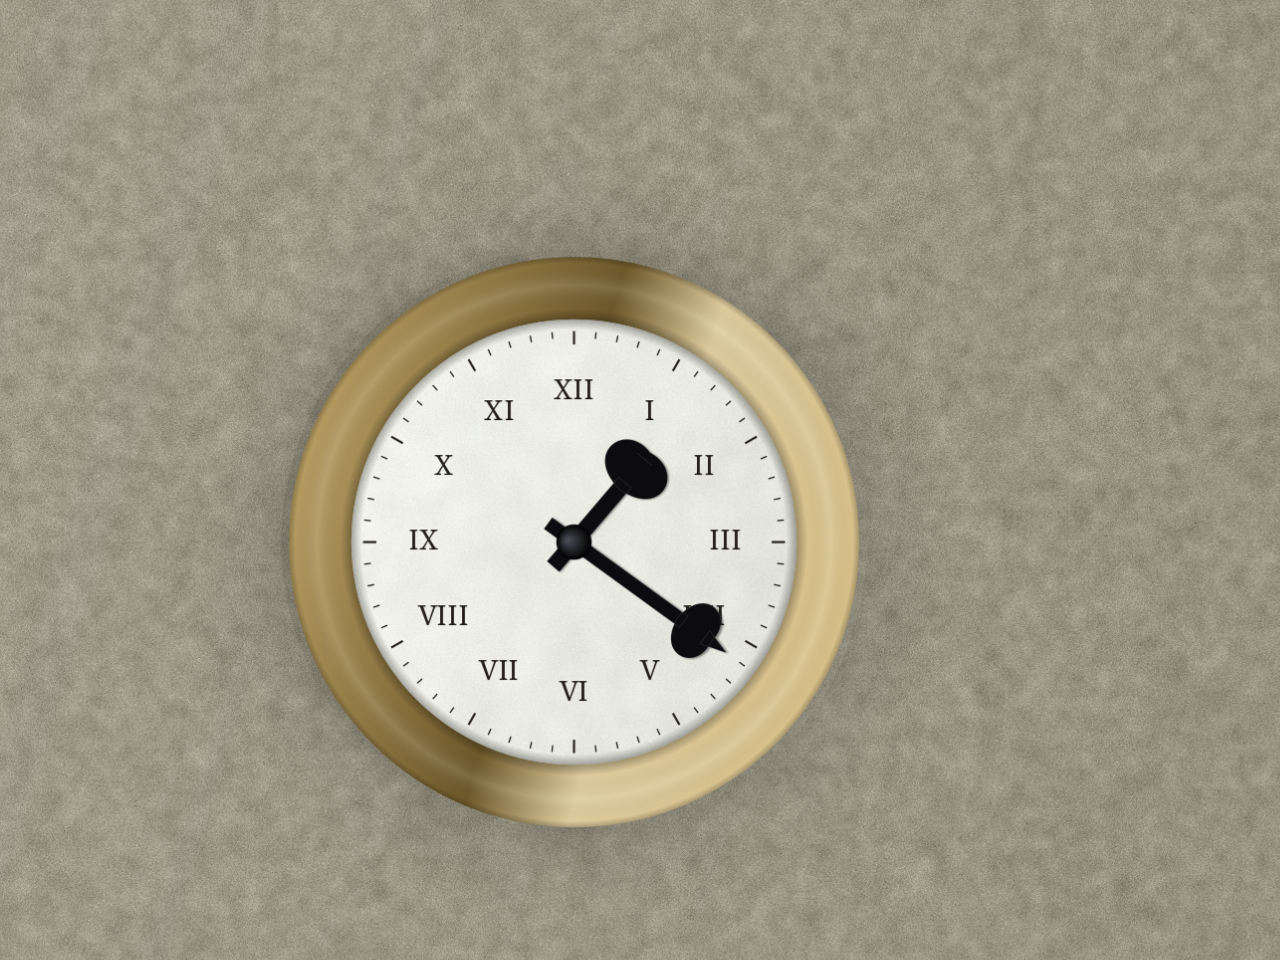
1:21
